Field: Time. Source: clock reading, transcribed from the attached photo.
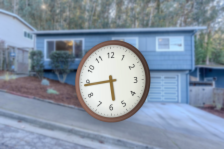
5:44
